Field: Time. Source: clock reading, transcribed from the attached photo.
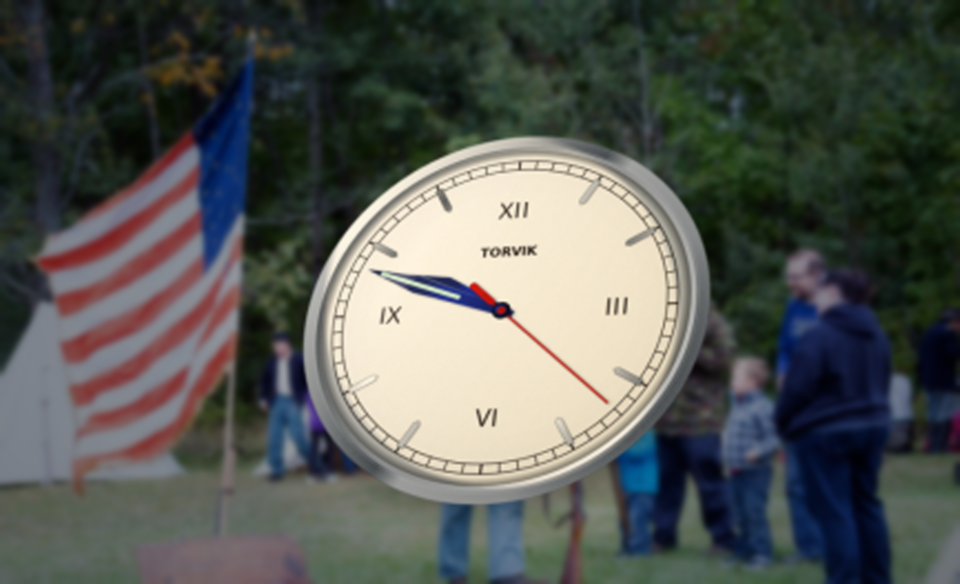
9:48:22
